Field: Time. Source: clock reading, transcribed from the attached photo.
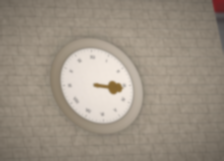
3:16
